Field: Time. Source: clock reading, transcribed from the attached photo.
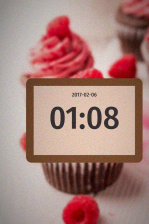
1:08
